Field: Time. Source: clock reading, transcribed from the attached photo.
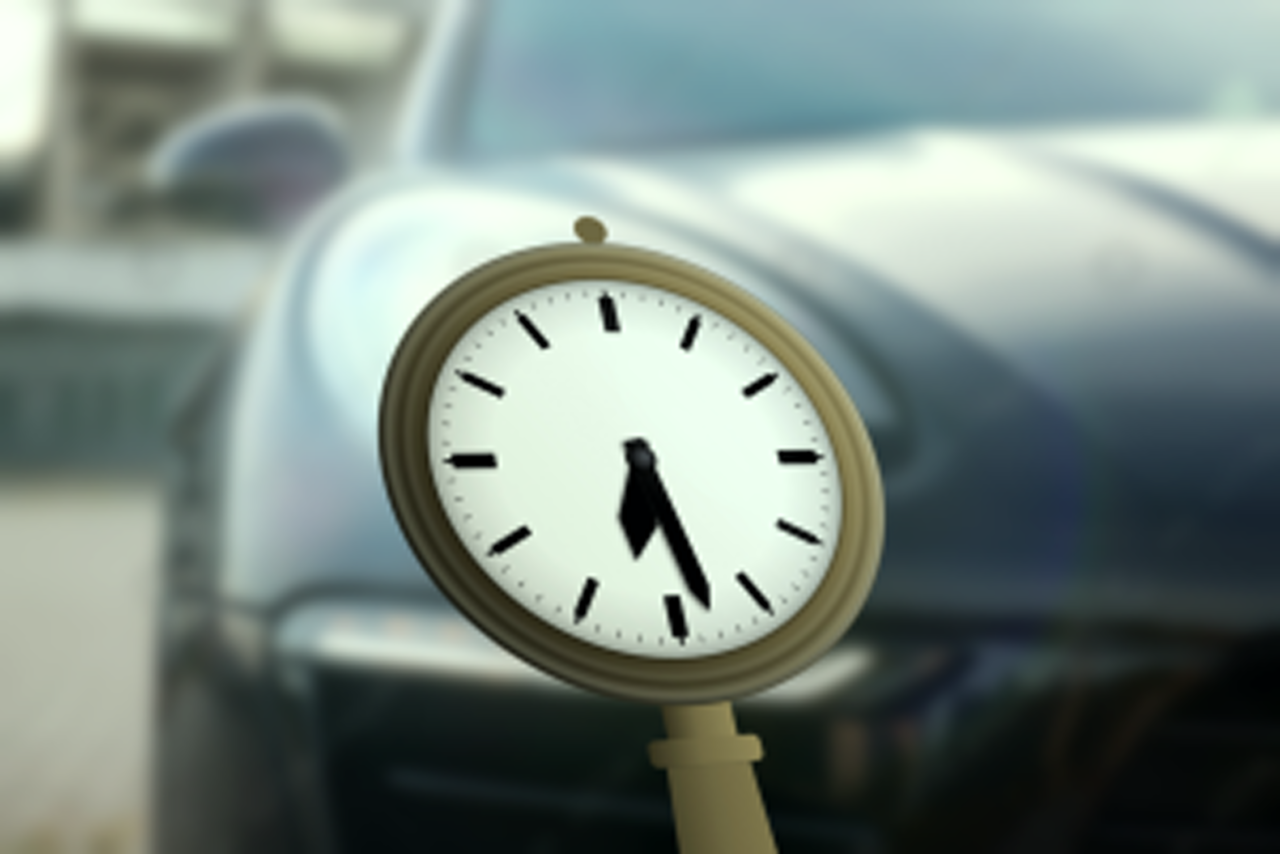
6:28
